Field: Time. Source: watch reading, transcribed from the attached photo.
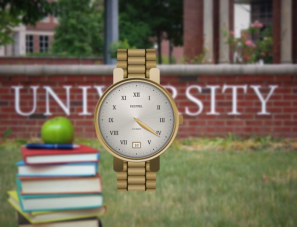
4:21
